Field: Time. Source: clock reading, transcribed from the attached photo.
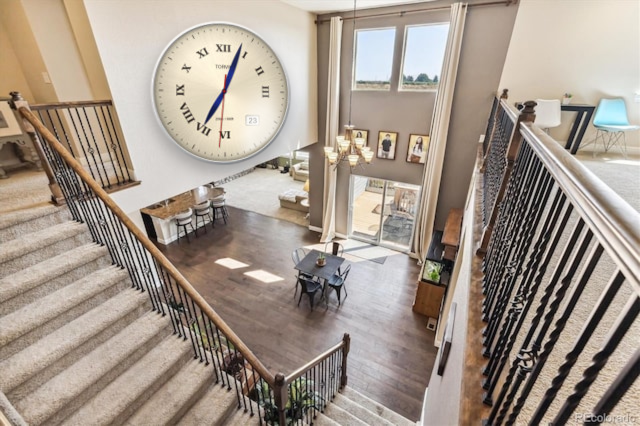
7:03:31
